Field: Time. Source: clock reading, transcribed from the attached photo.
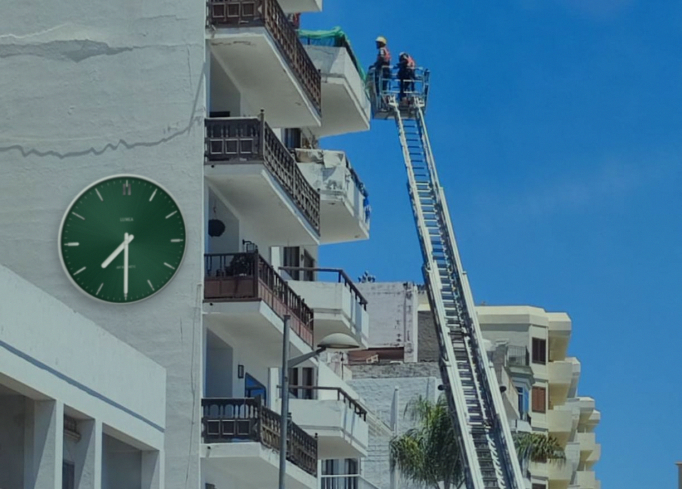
7:30
